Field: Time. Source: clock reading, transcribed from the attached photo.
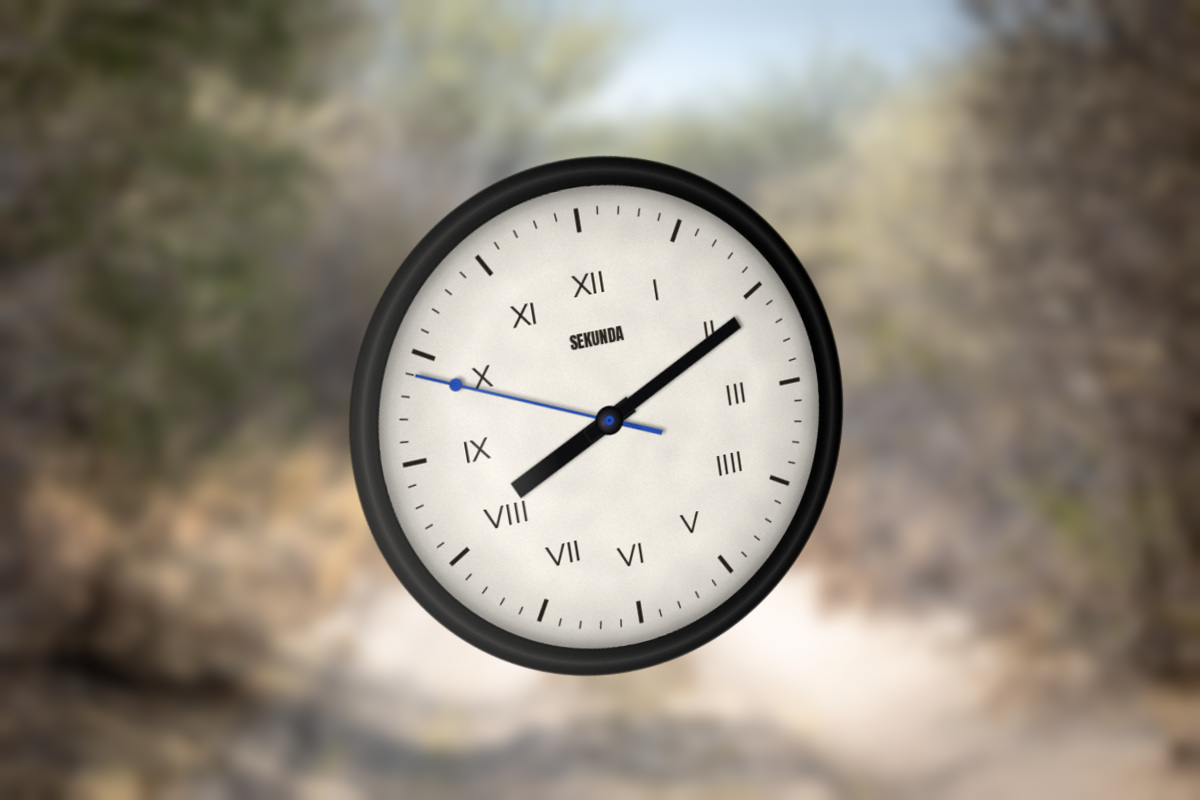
8:10:49
